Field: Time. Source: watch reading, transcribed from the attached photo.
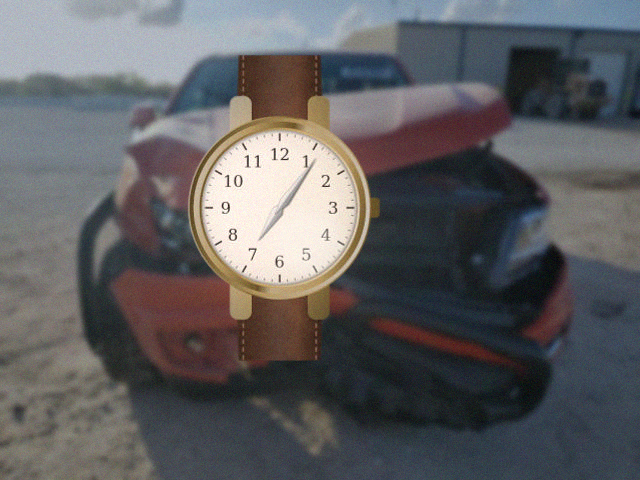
7:06
